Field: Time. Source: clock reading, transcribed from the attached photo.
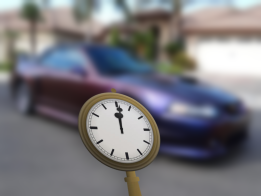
12:01
